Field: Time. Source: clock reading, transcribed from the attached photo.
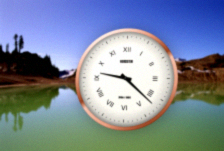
9:22
